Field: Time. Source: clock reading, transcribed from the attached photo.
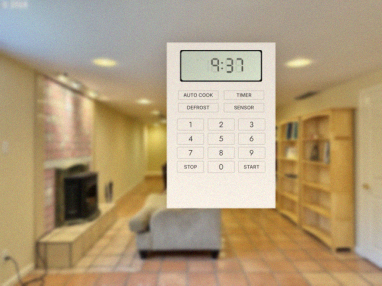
9:37
